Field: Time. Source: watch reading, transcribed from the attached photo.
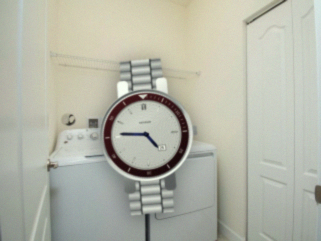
4:46
